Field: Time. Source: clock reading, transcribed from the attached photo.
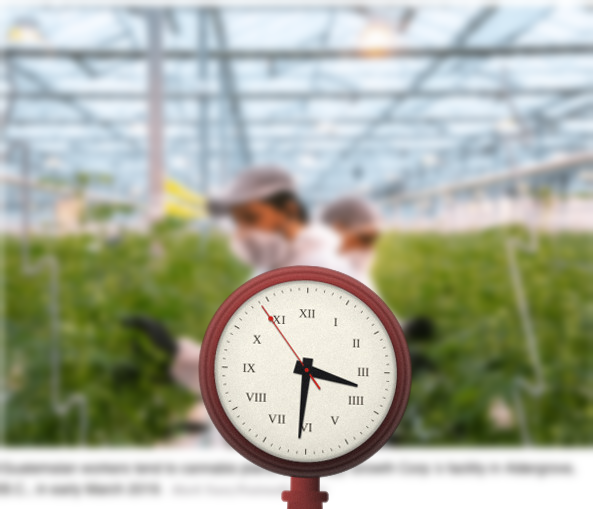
3:30:54
